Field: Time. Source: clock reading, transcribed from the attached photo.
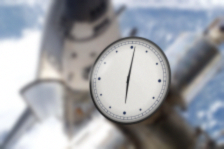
6:01
